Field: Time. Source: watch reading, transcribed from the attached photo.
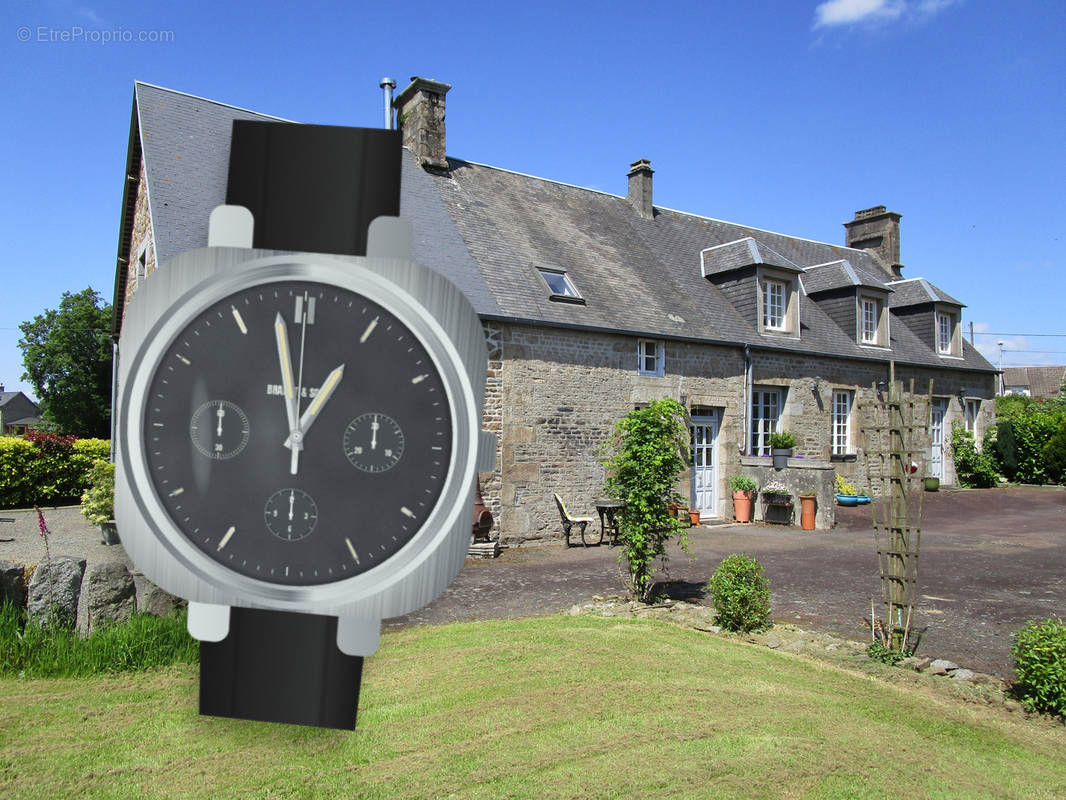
12:58
